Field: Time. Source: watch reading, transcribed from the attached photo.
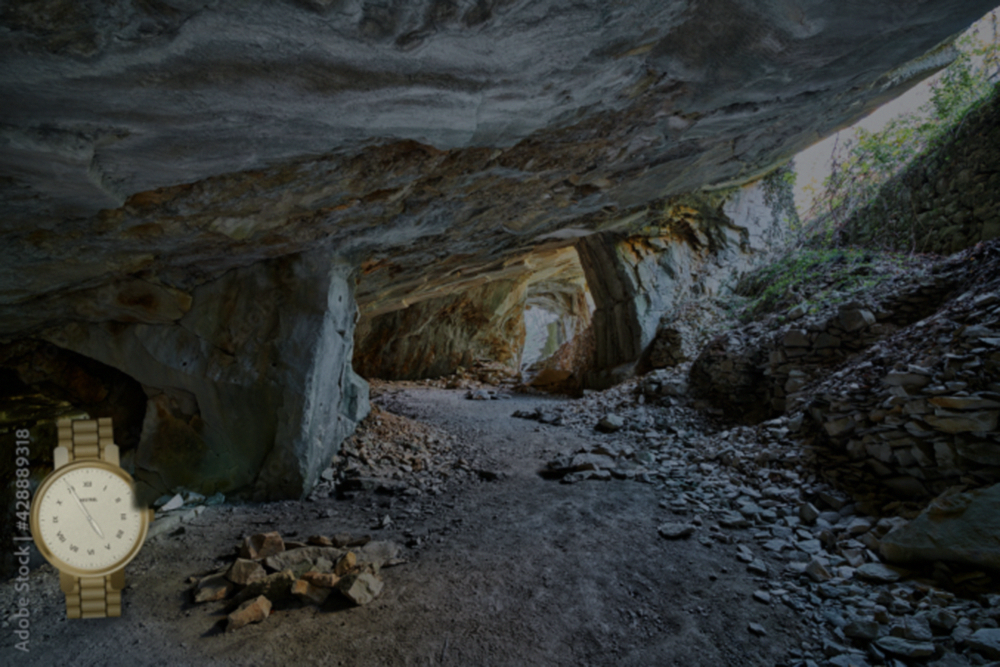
4:55
